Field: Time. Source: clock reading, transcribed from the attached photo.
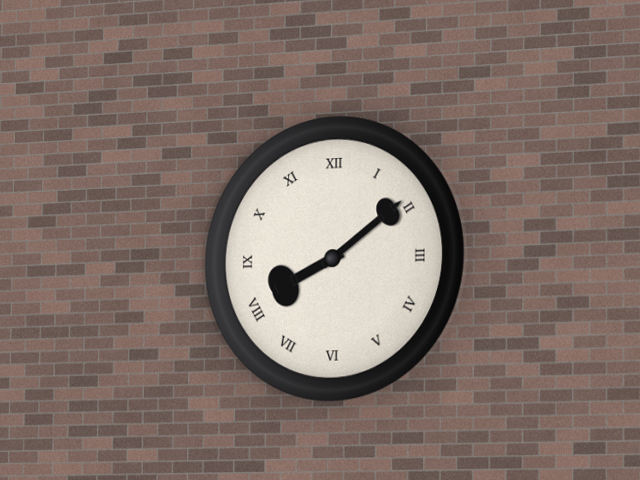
8:09
